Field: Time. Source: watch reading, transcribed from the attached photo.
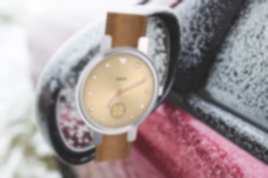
7:11
